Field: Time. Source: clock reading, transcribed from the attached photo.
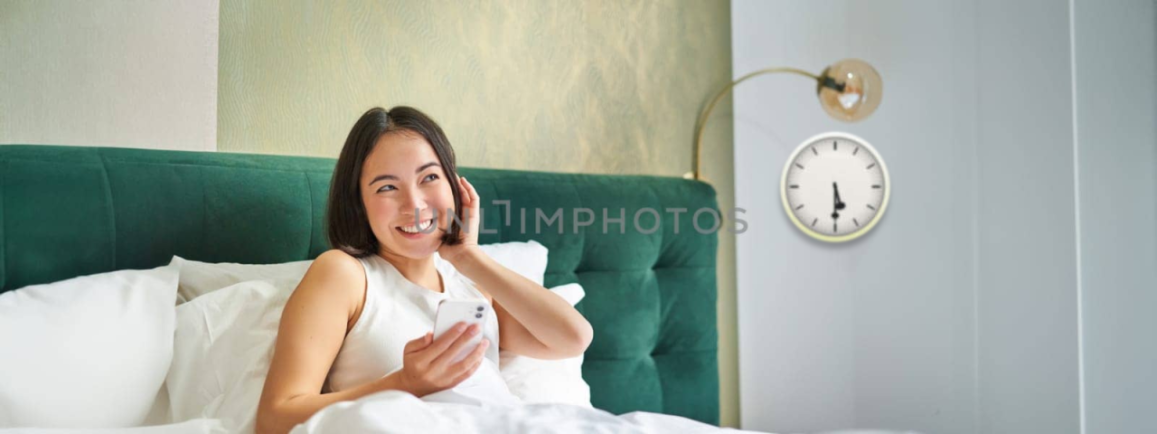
5:30
